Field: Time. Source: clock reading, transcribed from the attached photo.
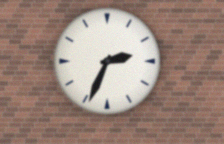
2:34
